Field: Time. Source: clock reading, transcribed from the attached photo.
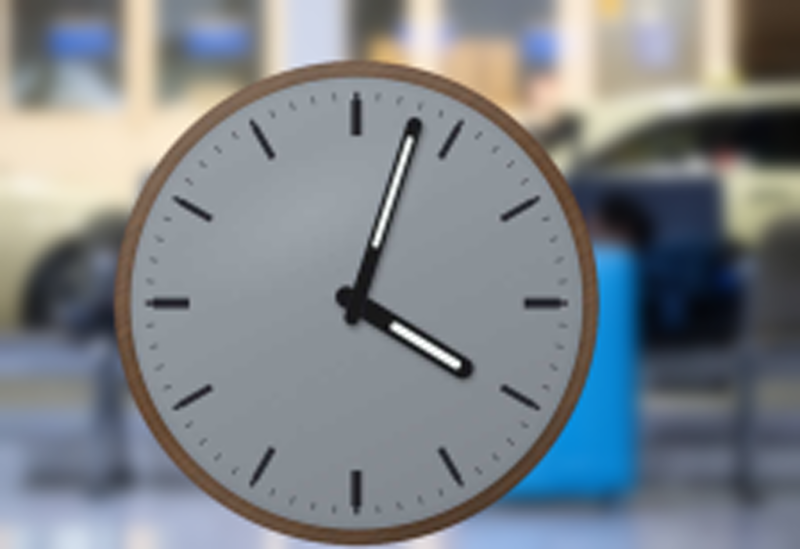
4:03
